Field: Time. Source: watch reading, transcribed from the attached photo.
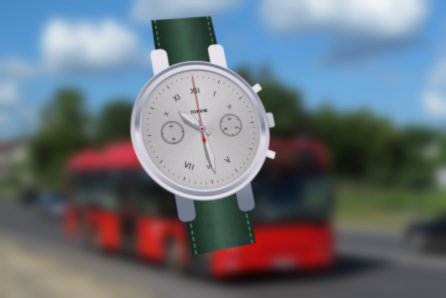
10:29
